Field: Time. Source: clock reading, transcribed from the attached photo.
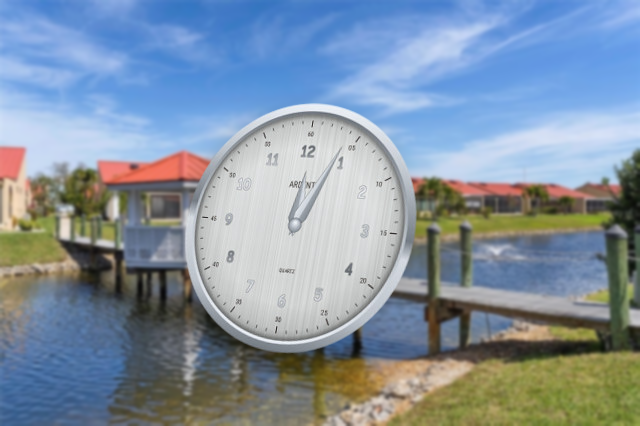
12:04
